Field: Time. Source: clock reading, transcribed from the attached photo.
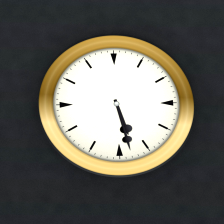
5:28
